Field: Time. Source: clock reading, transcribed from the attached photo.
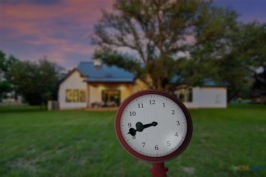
8:42
